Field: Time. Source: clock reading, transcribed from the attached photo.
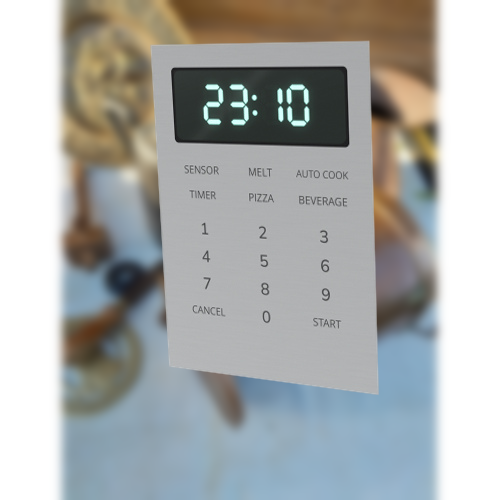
23:10
